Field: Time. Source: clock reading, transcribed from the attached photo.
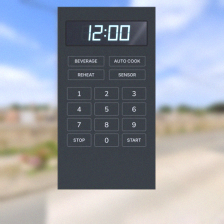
12:00
